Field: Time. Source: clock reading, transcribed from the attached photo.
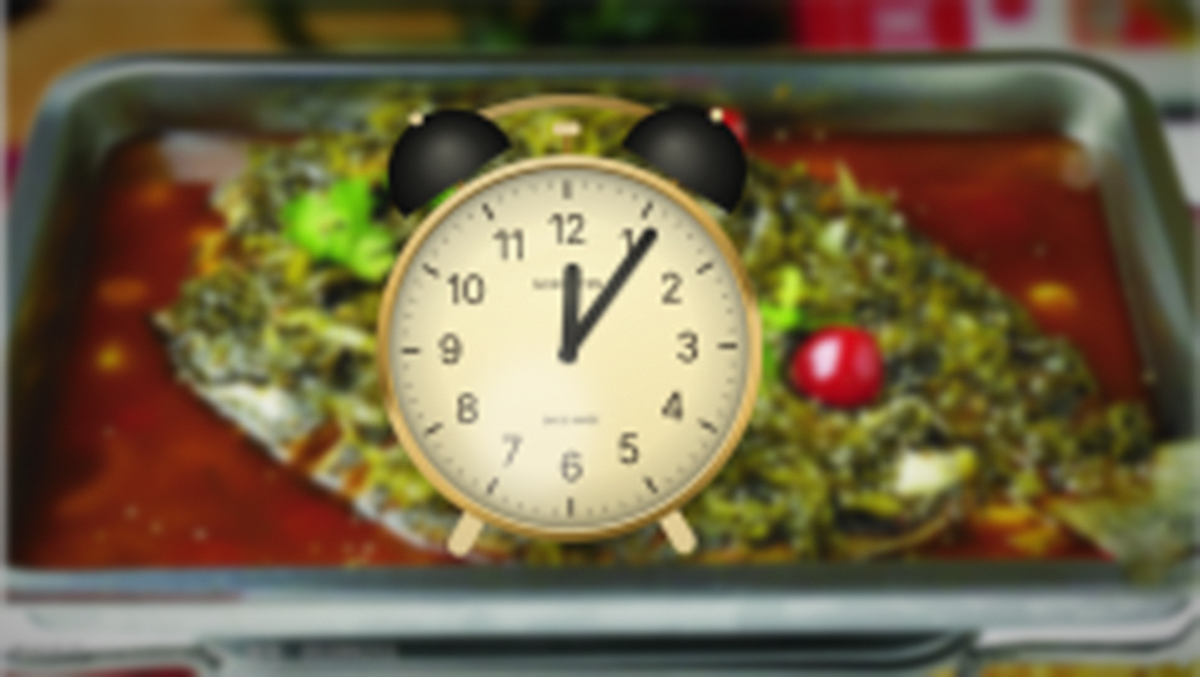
12:06
